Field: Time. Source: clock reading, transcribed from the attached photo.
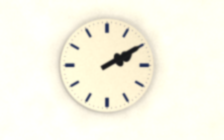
2:10
